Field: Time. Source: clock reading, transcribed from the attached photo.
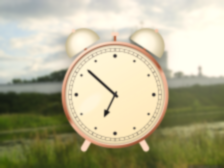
6:52
